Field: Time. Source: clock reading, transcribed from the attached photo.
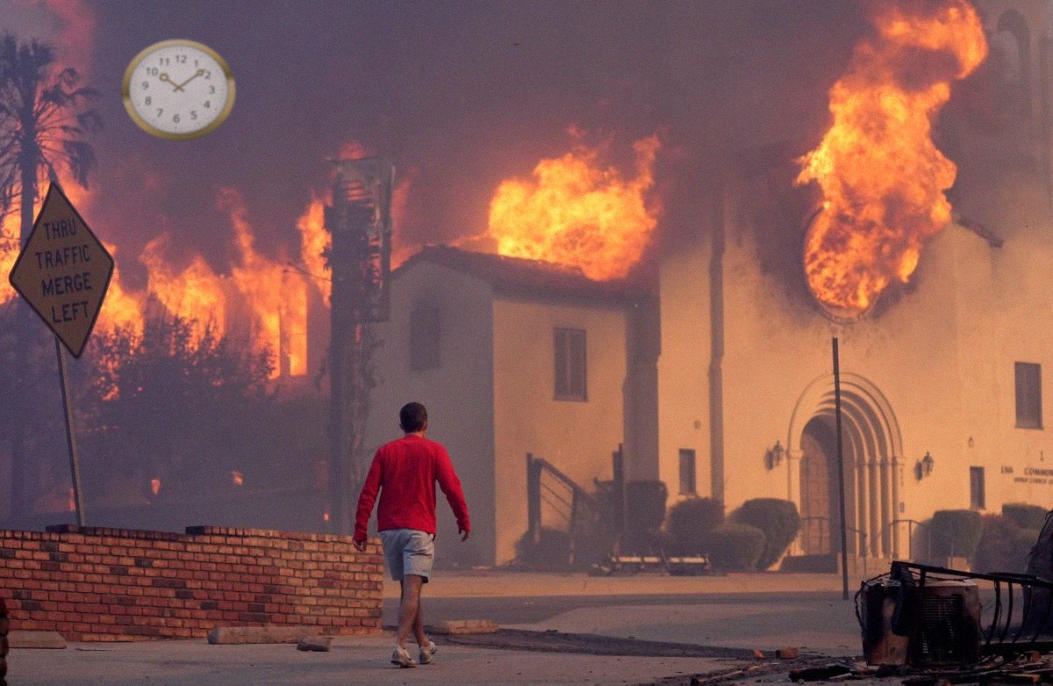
10:08
